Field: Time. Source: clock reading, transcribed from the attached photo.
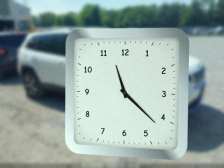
11:22
